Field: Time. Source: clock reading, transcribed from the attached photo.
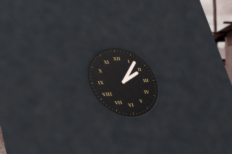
2:07
